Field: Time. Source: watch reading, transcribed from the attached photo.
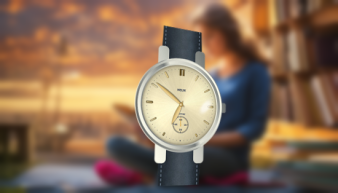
6:51
